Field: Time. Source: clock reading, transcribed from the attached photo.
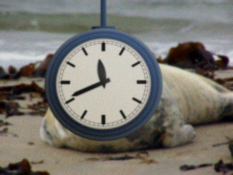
11:41
